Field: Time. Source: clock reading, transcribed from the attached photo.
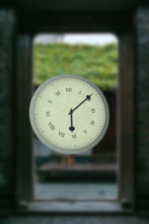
6:09
